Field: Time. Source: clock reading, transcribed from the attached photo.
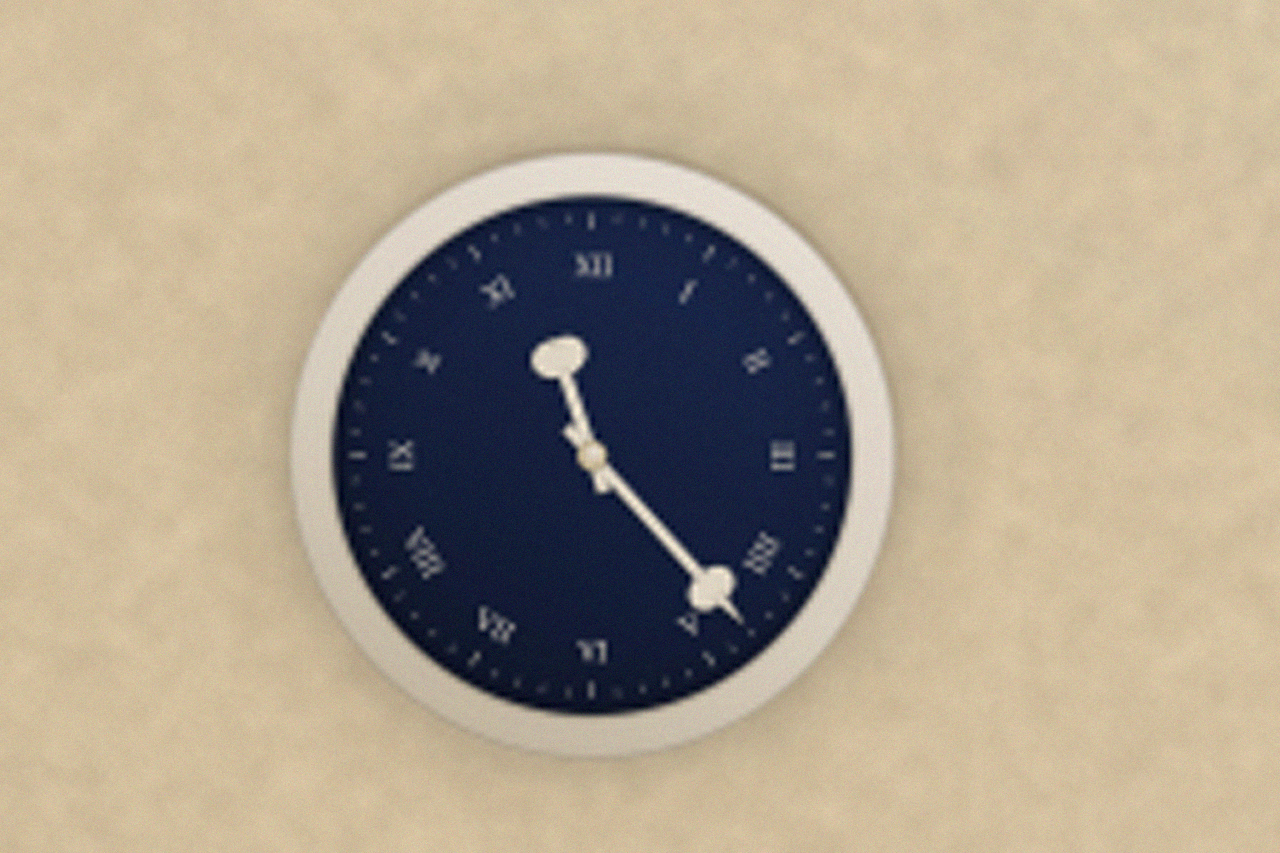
11:23
